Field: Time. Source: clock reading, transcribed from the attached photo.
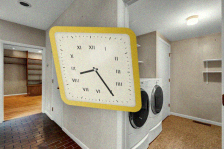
8:25
